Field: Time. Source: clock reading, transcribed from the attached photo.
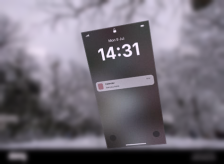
14:31
